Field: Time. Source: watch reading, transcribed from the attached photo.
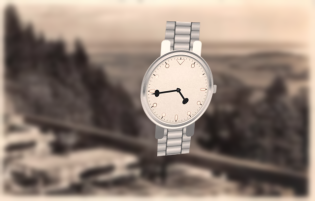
4:44
